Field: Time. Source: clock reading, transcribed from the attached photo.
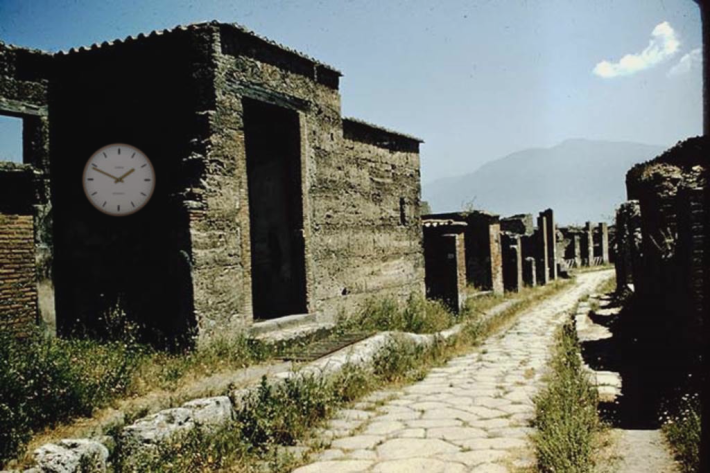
1:49
